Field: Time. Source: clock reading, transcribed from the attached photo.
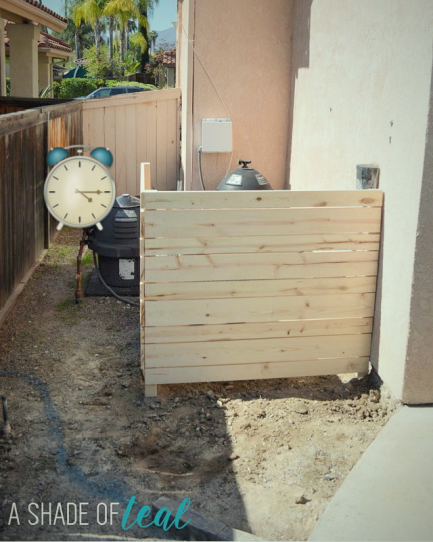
4:15
